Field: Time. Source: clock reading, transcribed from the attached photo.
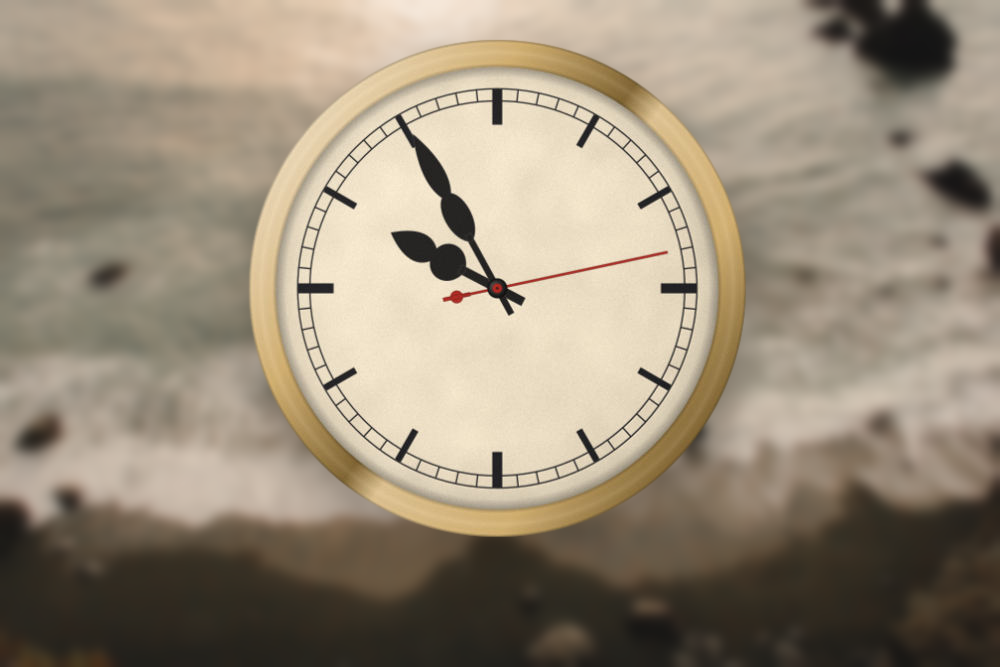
9:55:13
